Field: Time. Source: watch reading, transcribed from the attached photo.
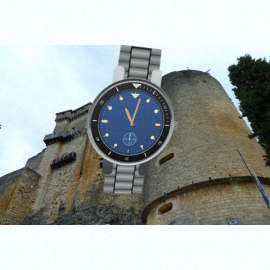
11:02
